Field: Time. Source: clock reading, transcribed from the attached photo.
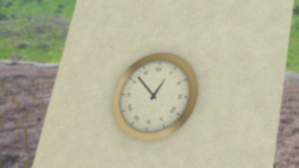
12:52
